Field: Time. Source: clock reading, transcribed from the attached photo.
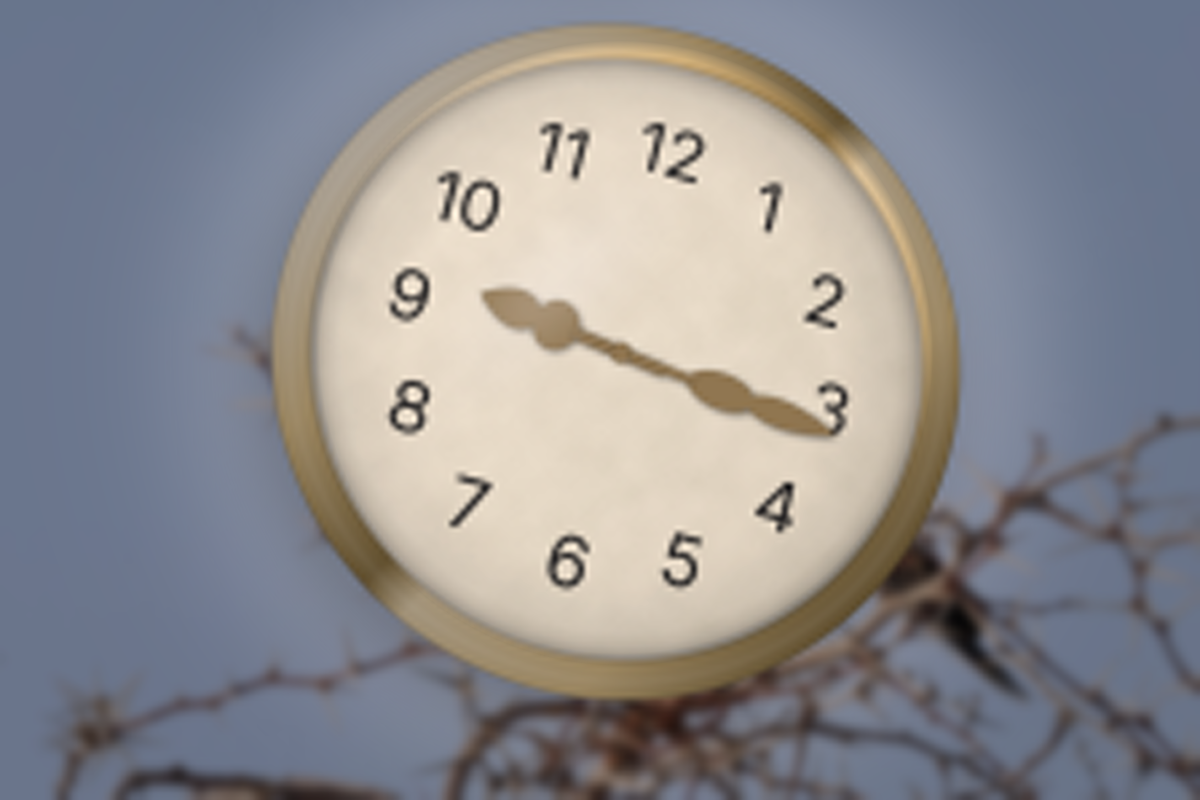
9:16
